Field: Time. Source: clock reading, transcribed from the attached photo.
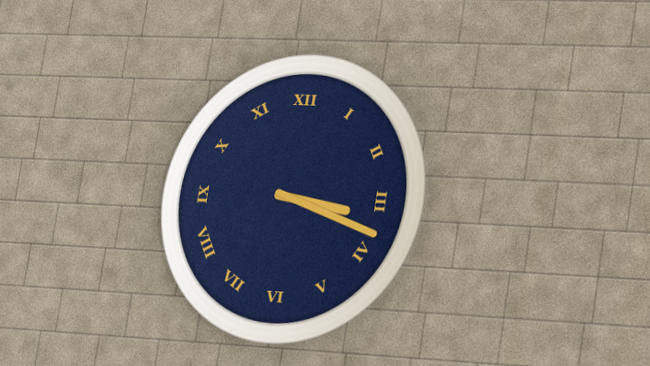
3:18
